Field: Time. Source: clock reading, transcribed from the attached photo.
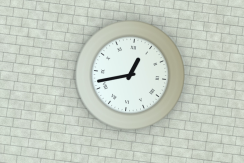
12:42
